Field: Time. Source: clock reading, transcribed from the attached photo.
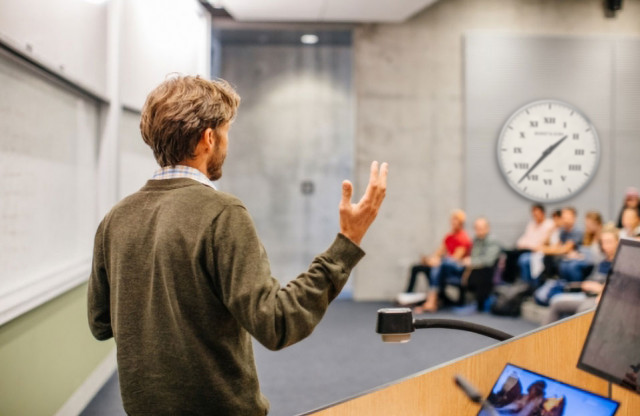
1:37
